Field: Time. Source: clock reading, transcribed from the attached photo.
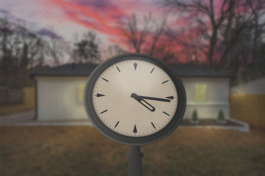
4:16
